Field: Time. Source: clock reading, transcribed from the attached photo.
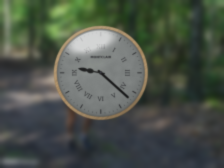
9:22
